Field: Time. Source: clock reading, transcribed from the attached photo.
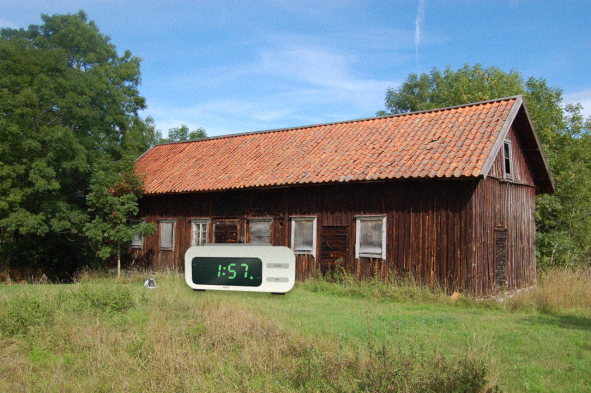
1:57
